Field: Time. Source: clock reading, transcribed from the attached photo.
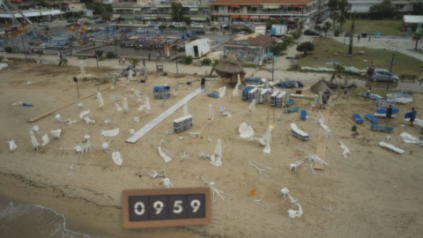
9:59
